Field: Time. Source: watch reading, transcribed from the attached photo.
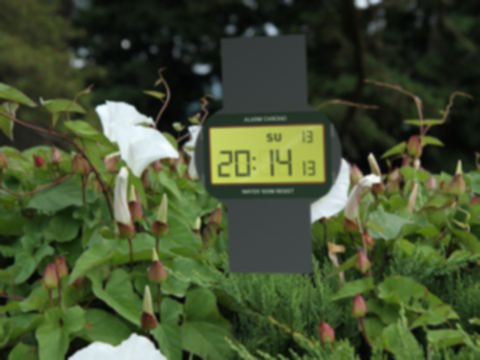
20:14:13
